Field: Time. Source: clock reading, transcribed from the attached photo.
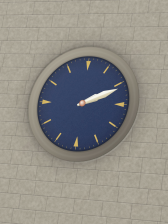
2:11
